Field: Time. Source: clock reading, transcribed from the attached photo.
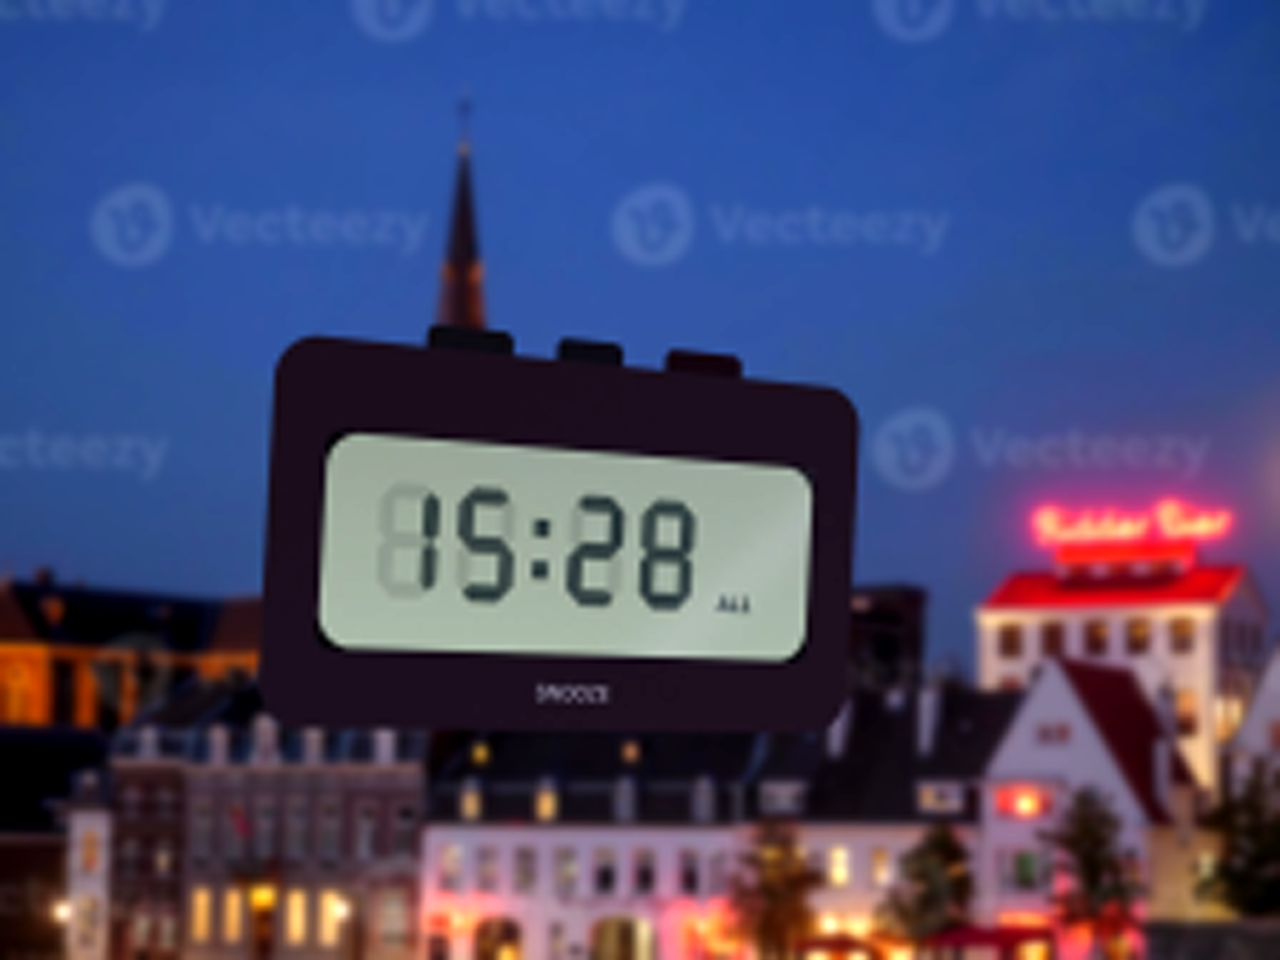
15:28
